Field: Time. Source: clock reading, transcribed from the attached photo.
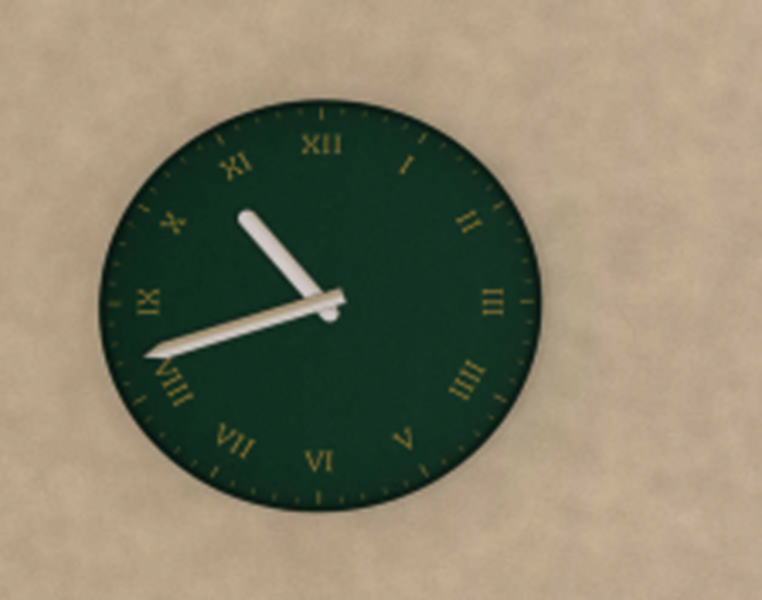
10:42
